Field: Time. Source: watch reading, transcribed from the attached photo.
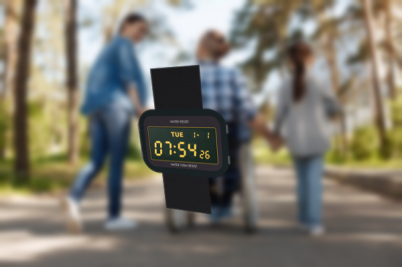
7:54:26
